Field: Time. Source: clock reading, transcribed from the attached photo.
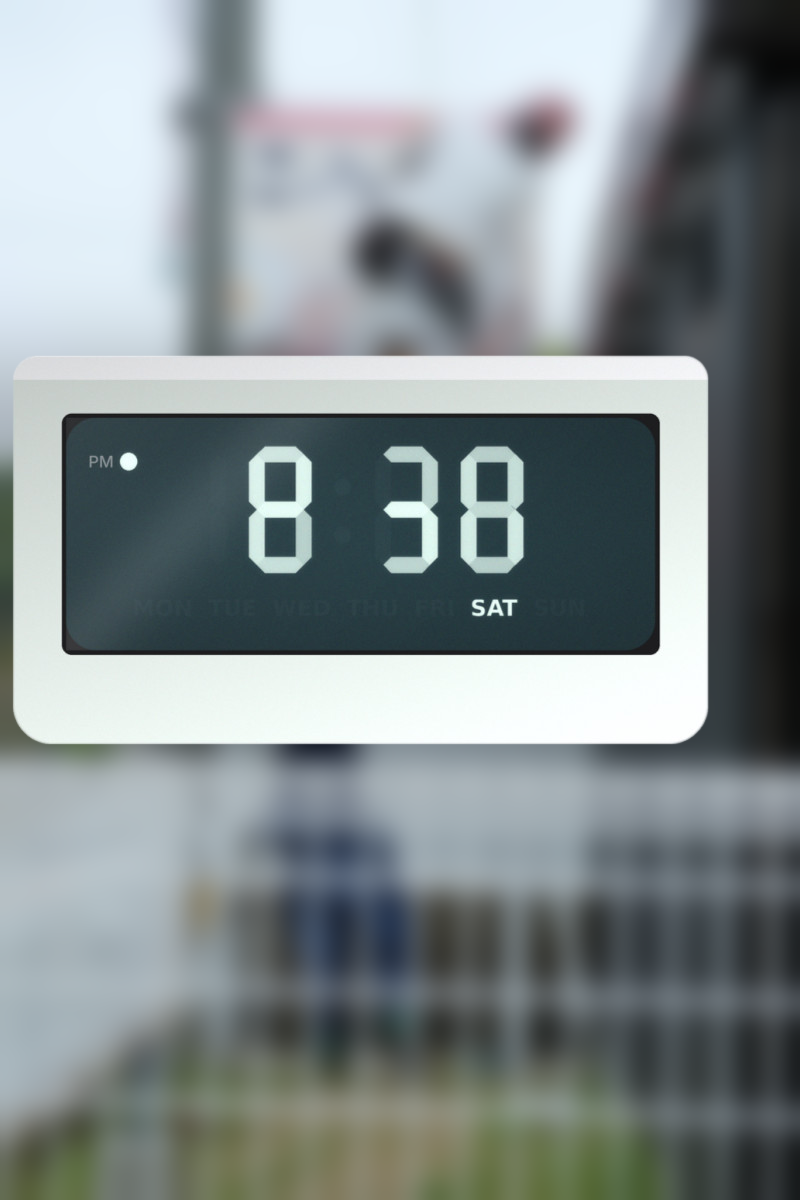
8:38
